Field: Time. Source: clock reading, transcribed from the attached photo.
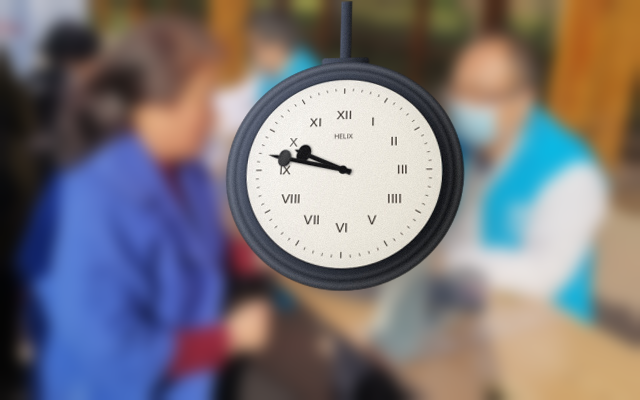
9:47
